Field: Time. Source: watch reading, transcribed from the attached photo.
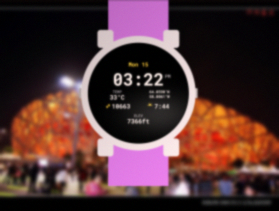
3:22
